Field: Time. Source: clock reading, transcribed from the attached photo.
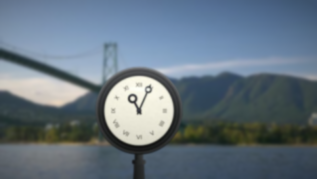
11:04
